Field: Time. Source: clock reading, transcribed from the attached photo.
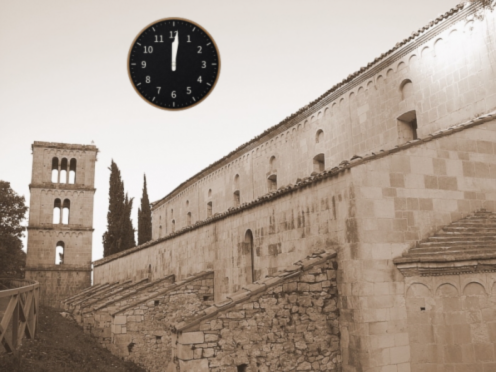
12:01
